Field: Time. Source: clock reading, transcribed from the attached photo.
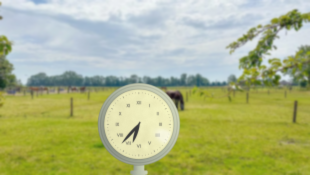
6:37
